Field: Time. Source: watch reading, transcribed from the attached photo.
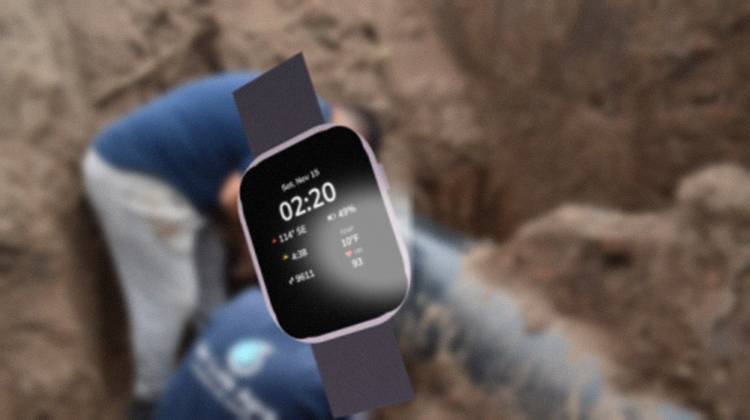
2:20
